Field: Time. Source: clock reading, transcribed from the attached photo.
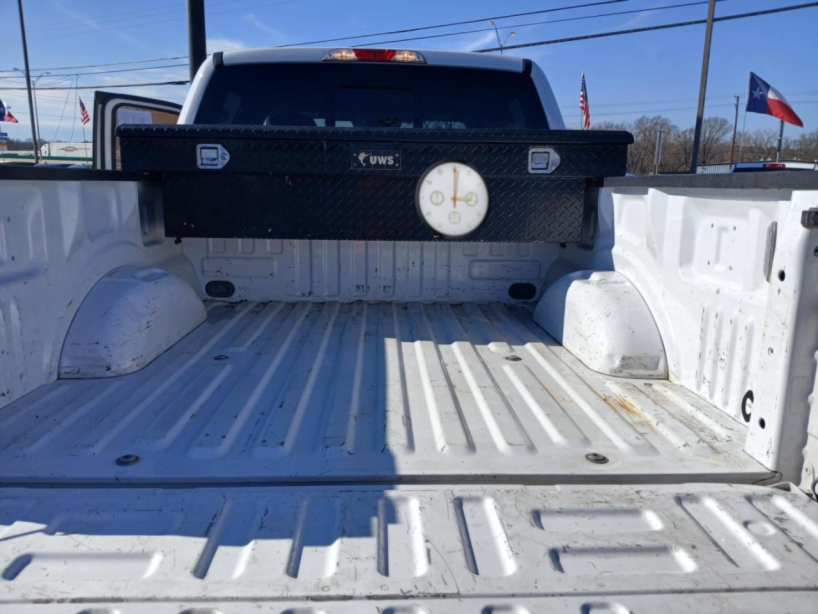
3:01
